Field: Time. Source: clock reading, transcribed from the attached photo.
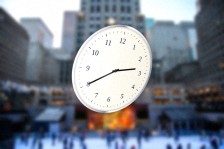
2:40
